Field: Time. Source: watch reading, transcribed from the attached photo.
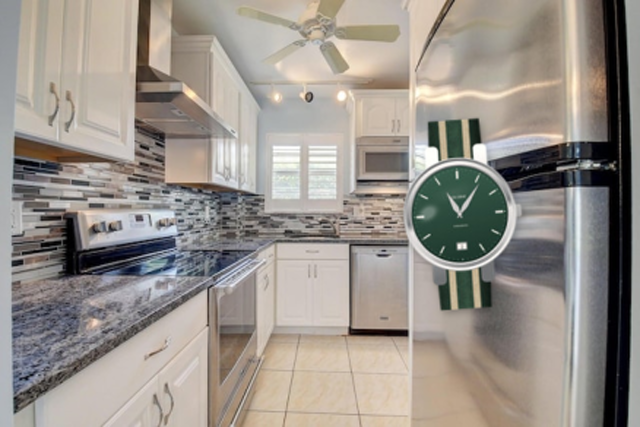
11:06
